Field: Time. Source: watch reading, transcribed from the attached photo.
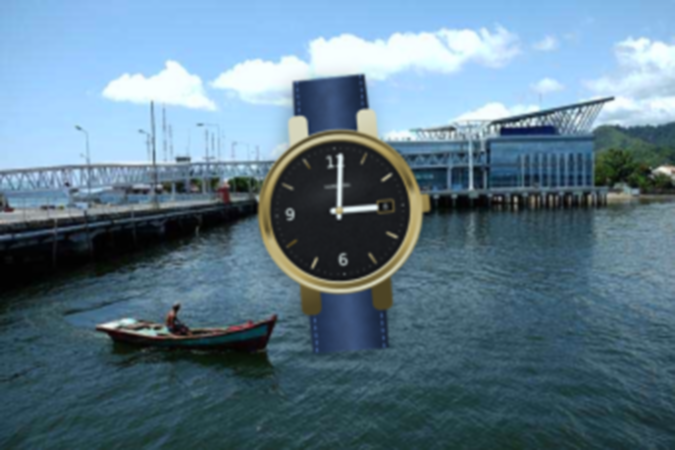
3:01
